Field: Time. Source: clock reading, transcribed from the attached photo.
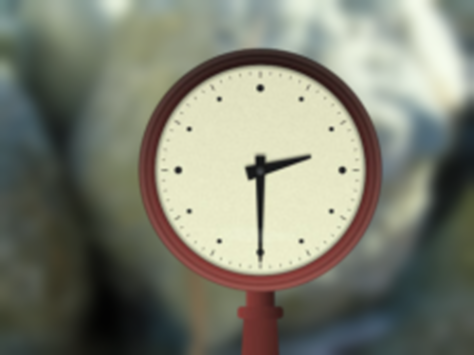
2:30
